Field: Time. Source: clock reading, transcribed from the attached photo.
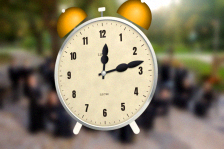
12:13
